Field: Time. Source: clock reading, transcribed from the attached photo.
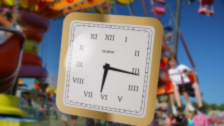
6:16
